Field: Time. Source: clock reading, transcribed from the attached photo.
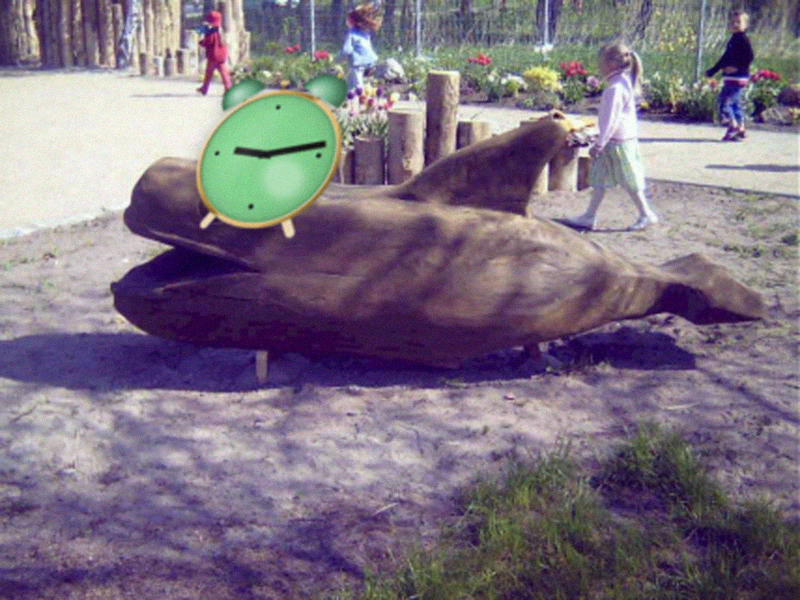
9:13
